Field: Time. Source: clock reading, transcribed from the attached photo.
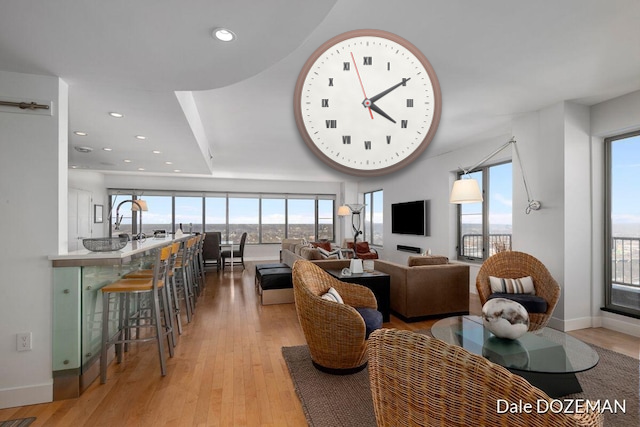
4:09:57
